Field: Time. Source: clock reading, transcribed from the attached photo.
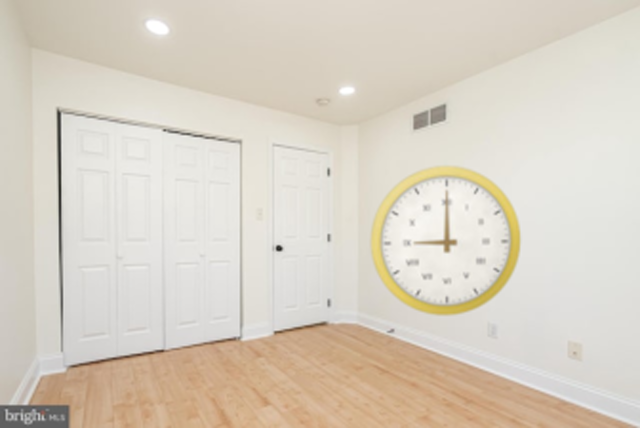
9:00
